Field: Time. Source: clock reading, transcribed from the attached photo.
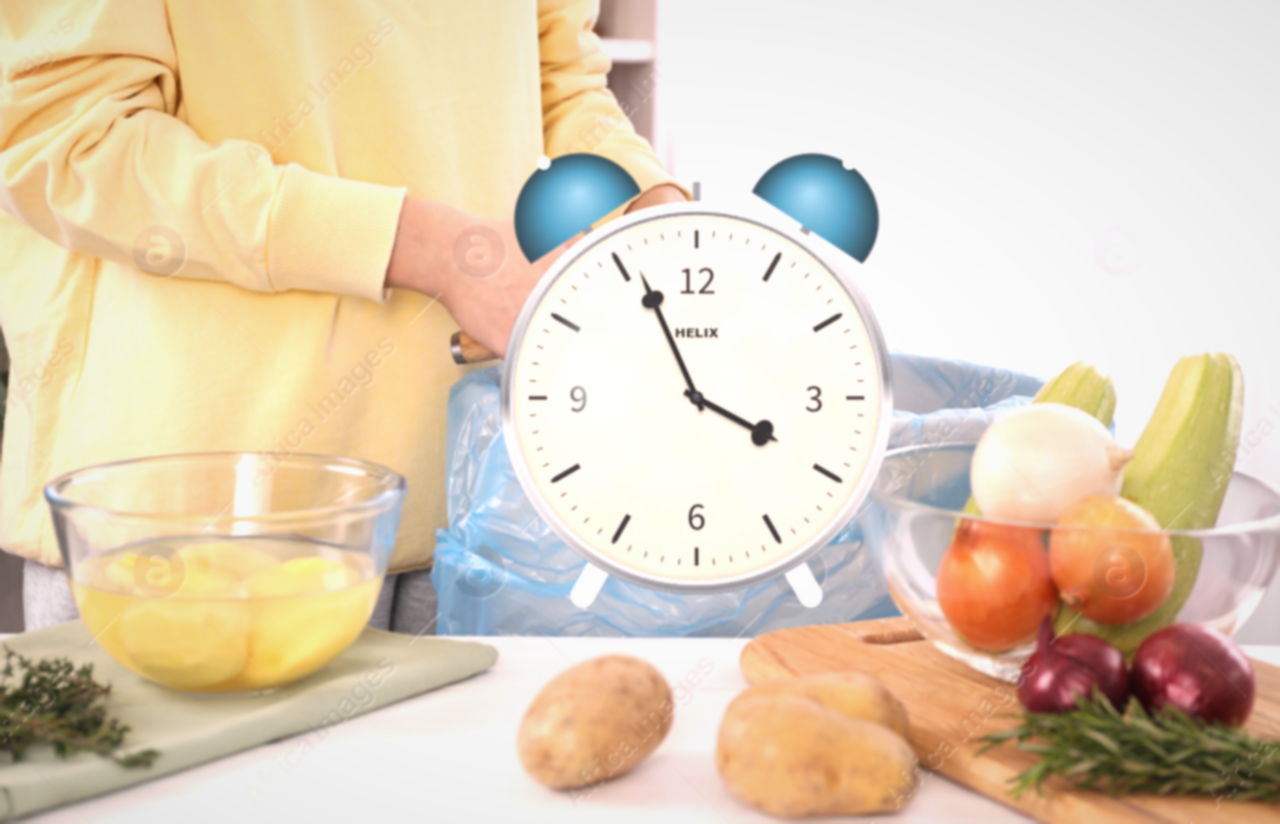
3:56
